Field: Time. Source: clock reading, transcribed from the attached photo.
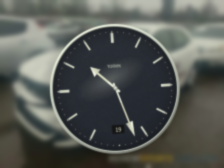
10:27
